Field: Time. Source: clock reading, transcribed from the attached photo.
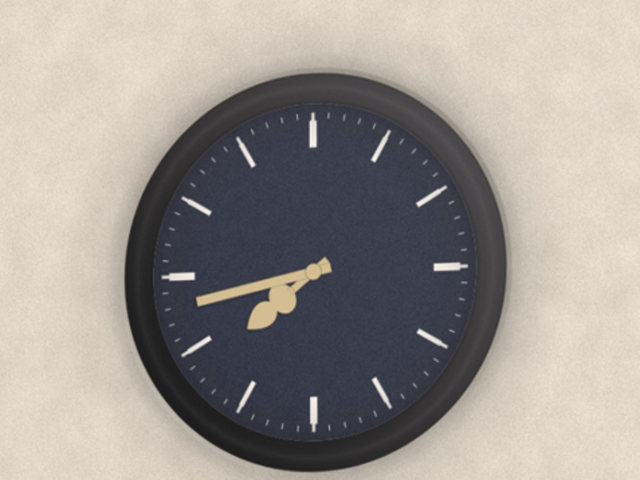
7:43
